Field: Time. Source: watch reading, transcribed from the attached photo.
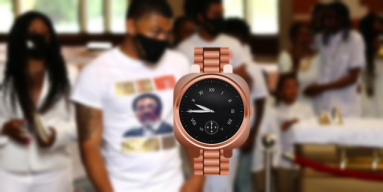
9:45
